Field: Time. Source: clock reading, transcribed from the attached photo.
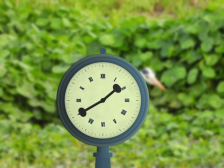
1:40
